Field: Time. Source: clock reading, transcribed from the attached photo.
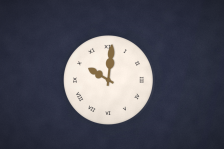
10:01
